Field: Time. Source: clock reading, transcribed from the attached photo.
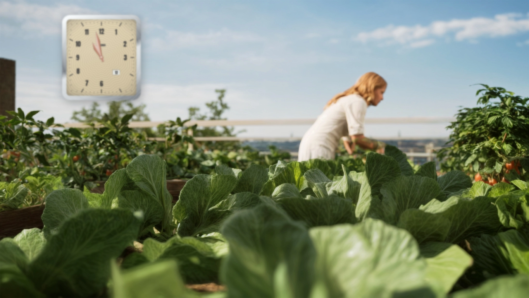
10:58
